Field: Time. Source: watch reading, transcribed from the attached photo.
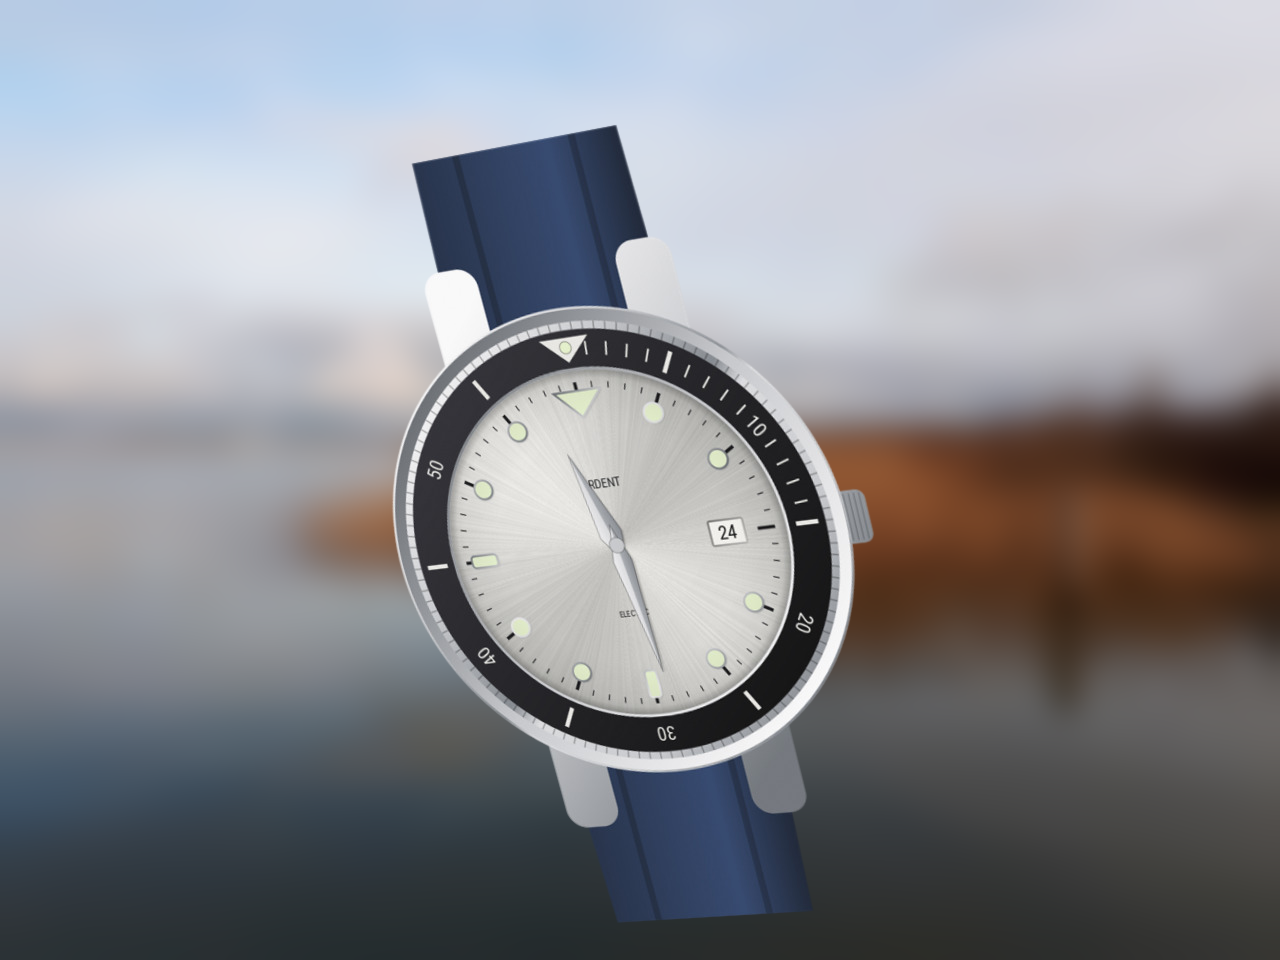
11:29
